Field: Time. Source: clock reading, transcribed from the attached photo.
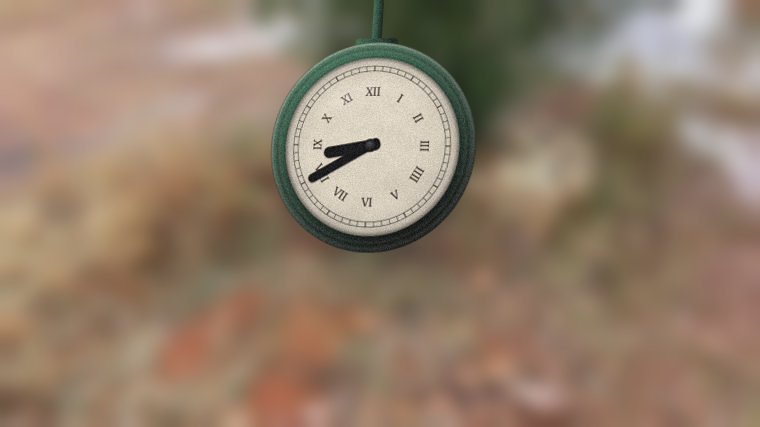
8:40
